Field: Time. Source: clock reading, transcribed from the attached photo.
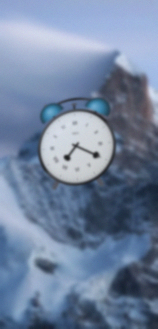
7:20
